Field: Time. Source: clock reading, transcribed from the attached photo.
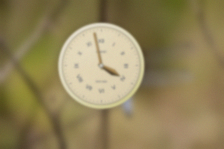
3:58
